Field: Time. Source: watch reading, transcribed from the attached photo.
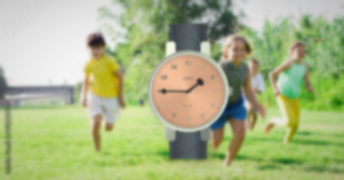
1:45
